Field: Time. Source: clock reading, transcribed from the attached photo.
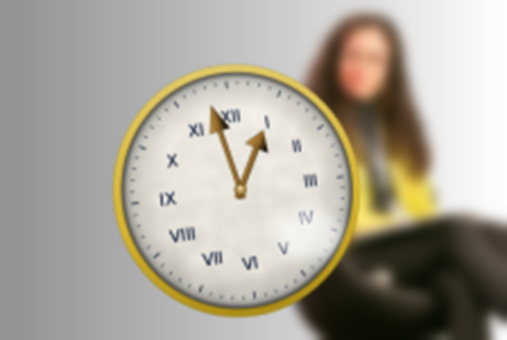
12:58
